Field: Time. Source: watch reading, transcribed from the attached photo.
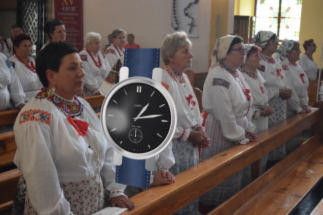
1:13
